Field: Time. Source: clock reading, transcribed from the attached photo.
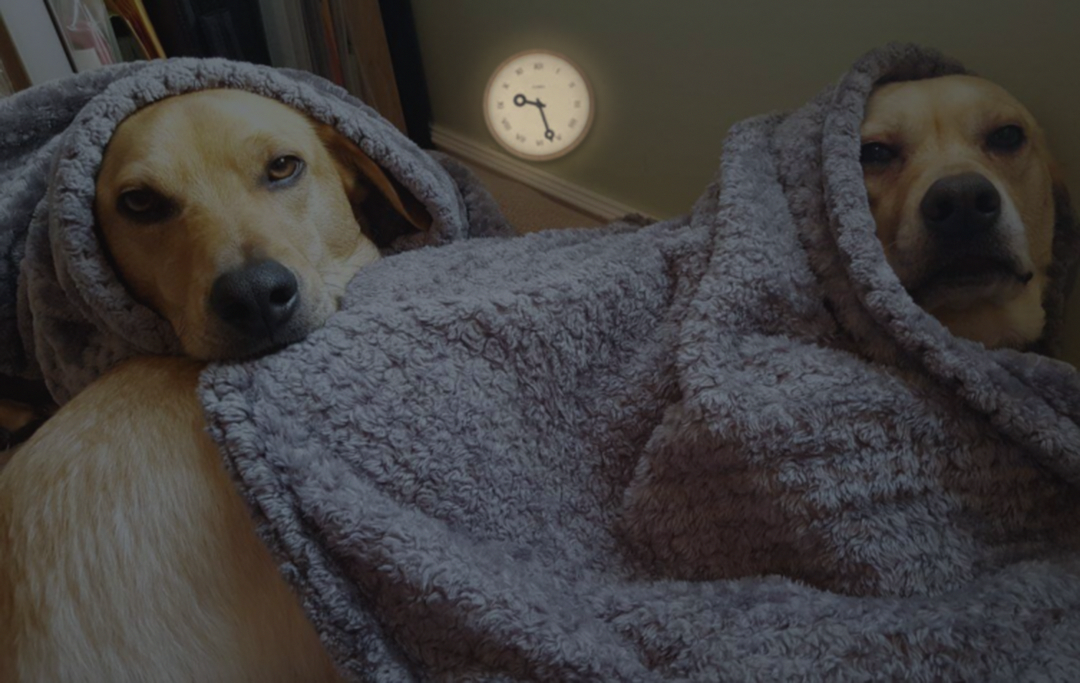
9:27
